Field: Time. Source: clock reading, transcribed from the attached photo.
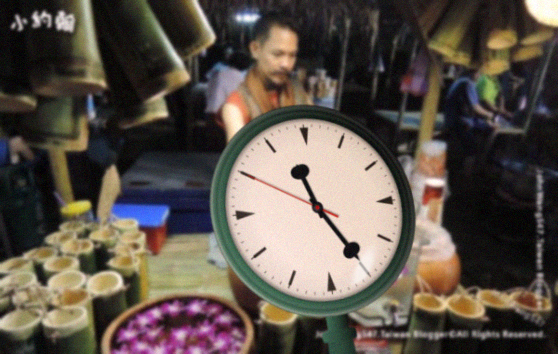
11:24:50
